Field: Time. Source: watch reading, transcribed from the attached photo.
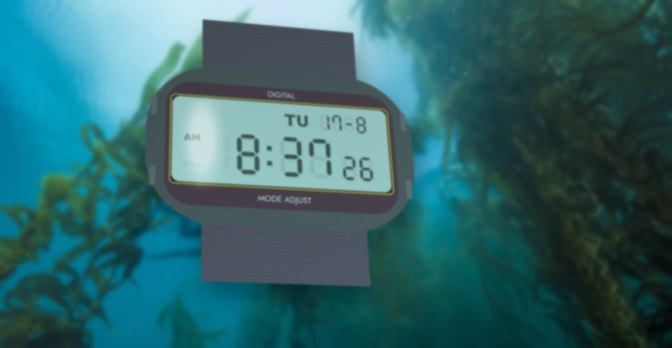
8:37:26
